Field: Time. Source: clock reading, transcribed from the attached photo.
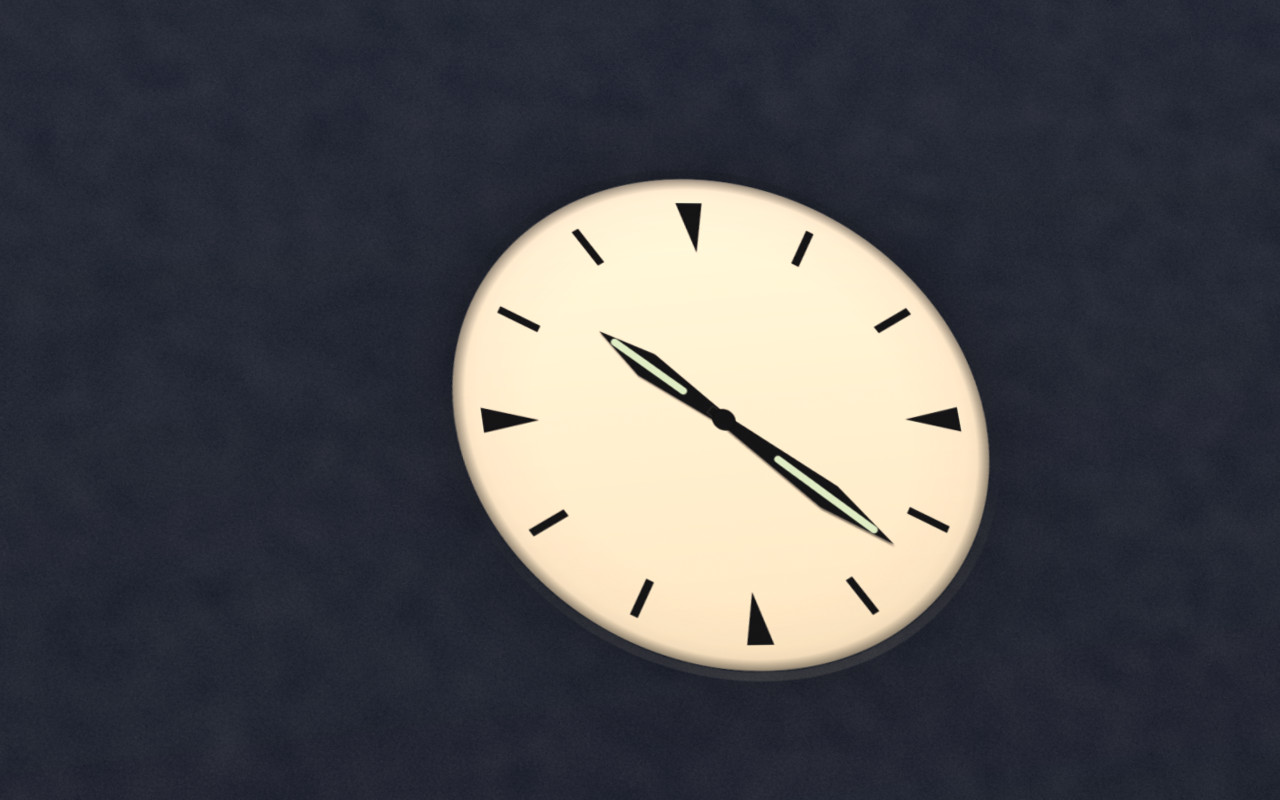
10:22
